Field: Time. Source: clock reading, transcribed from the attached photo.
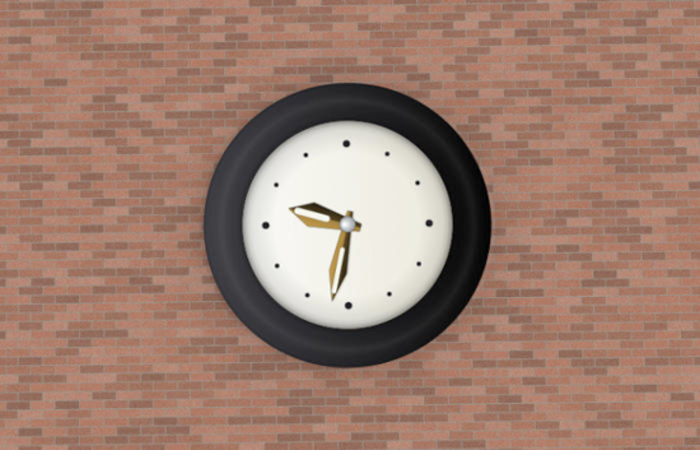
9:32
